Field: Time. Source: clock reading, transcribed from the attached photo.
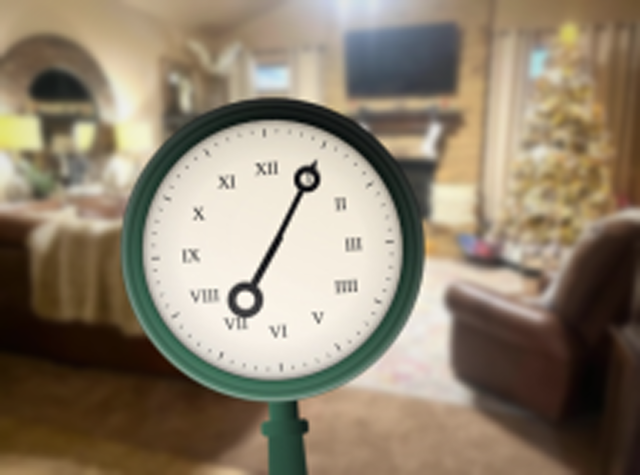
7:05
